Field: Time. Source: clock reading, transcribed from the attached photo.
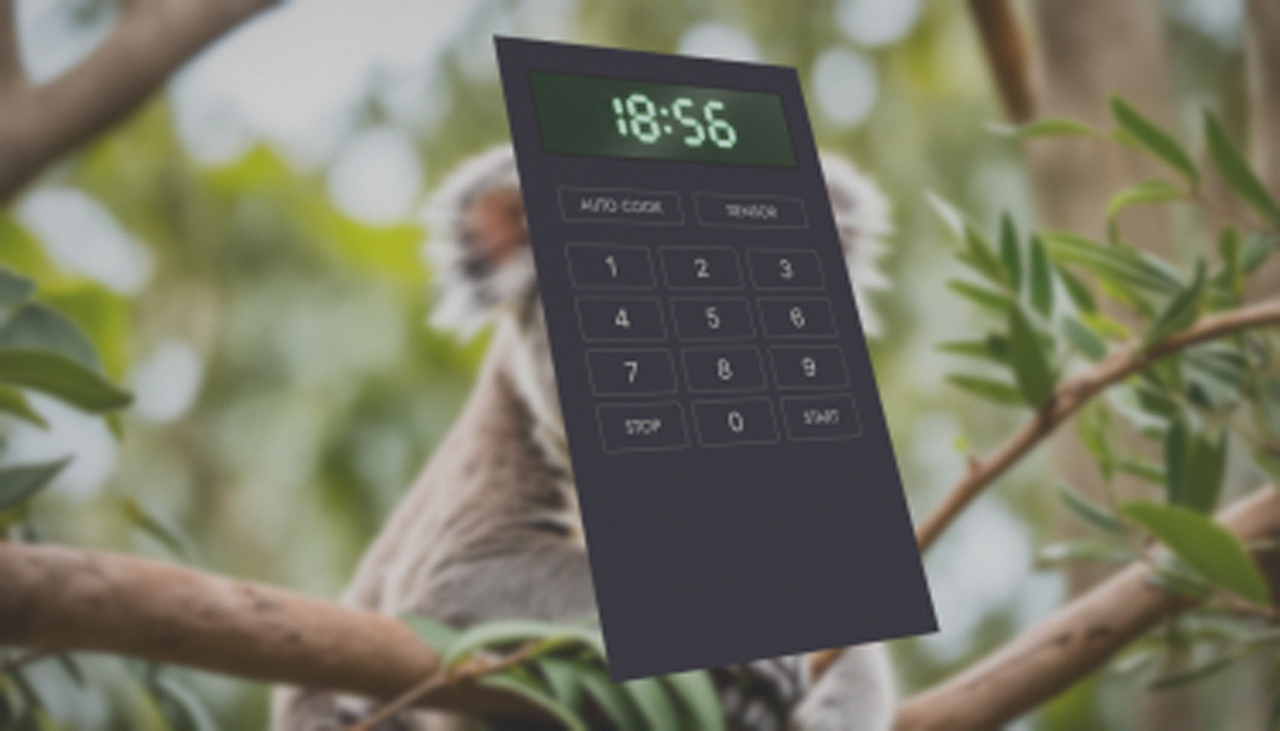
18:56
